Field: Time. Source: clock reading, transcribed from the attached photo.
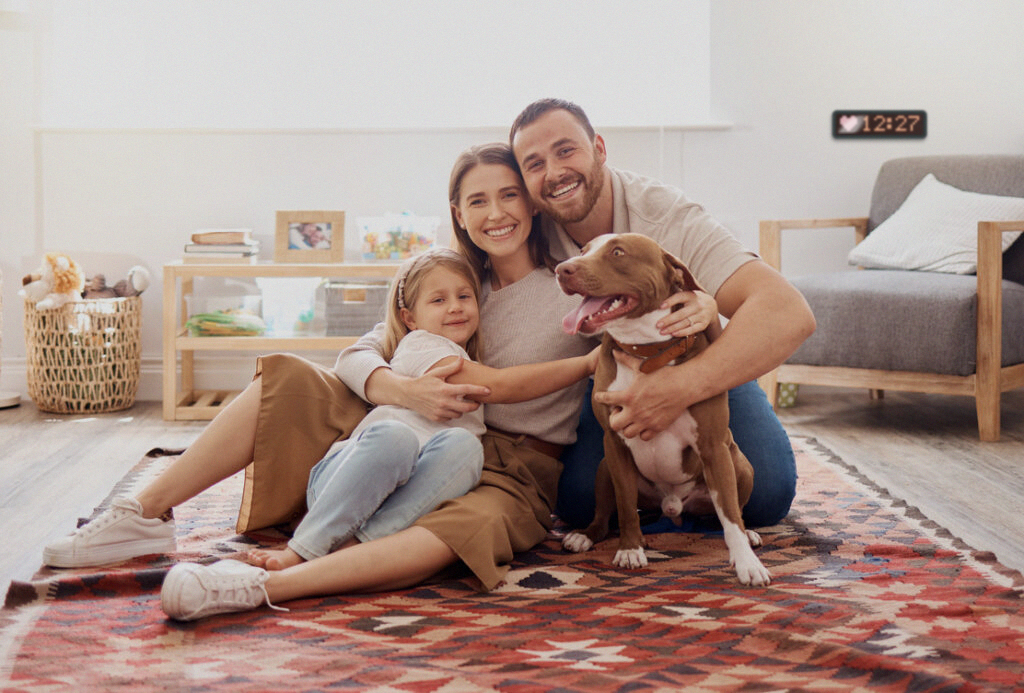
12:27
